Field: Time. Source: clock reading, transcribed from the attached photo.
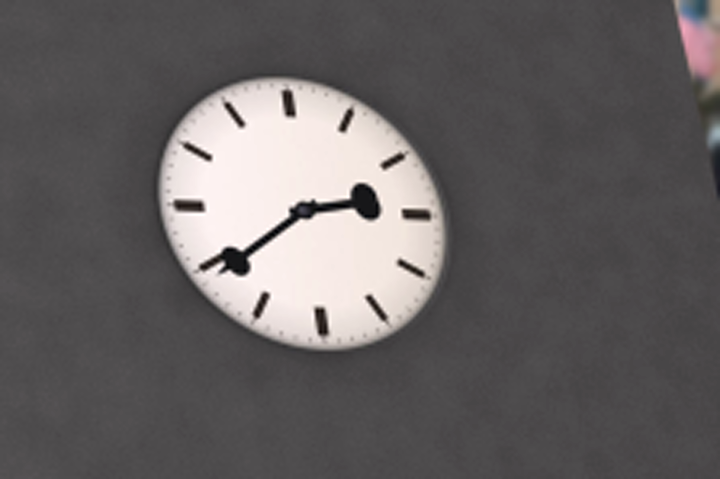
2:39
